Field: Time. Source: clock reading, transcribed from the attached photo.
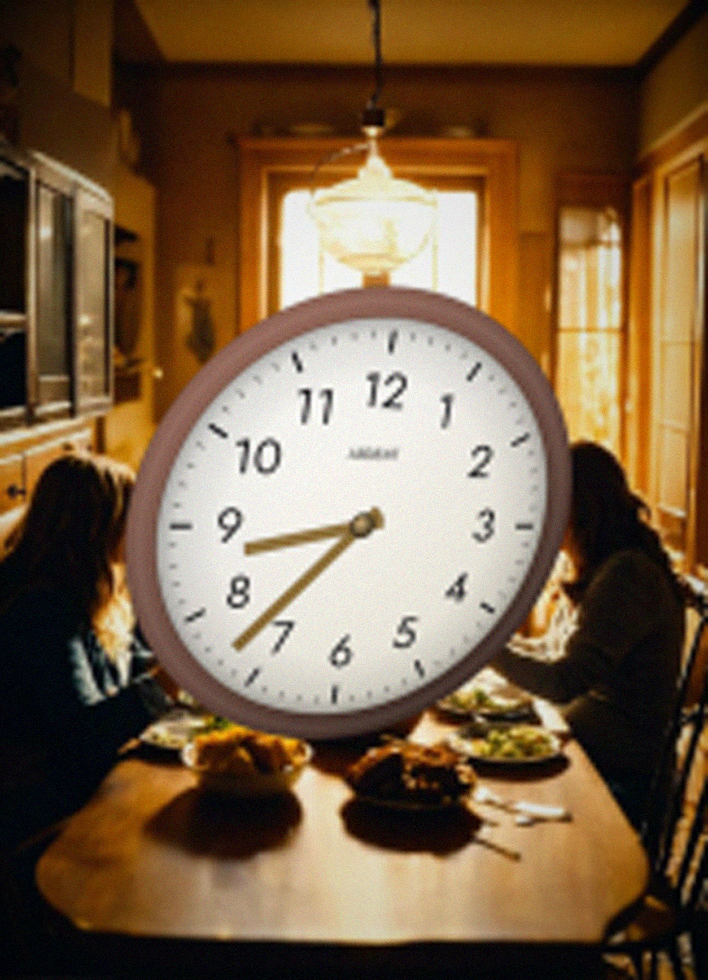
8:37
